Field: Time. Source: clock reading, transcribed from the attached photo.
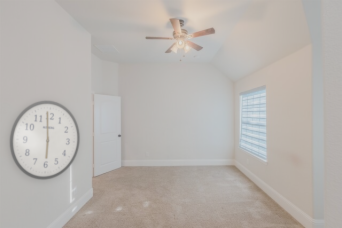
5:59
